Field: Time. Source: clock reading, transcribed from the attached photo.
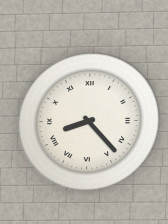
8:23
